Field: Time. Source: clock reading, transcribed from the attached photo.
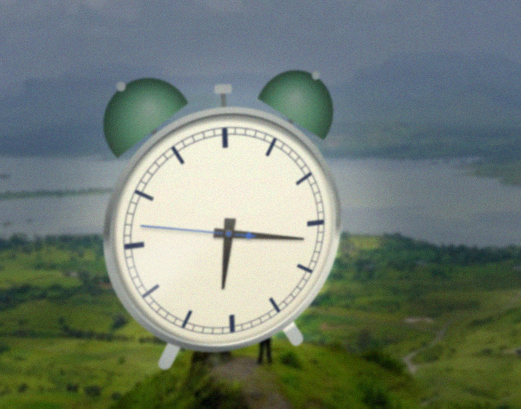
6:16:47
